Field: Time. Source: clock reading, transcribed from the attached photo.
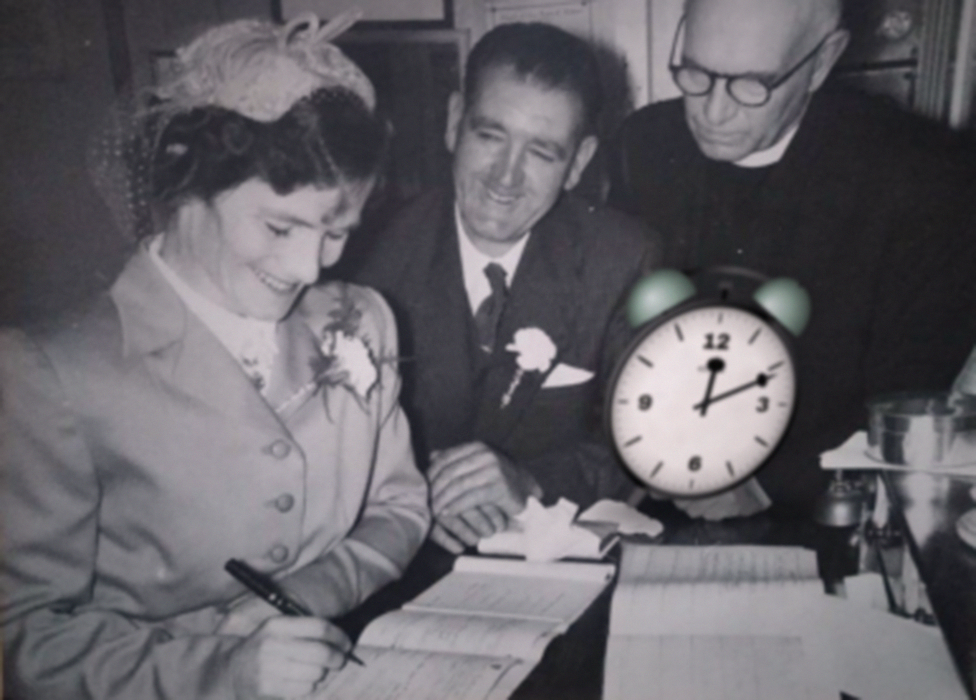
12:11
